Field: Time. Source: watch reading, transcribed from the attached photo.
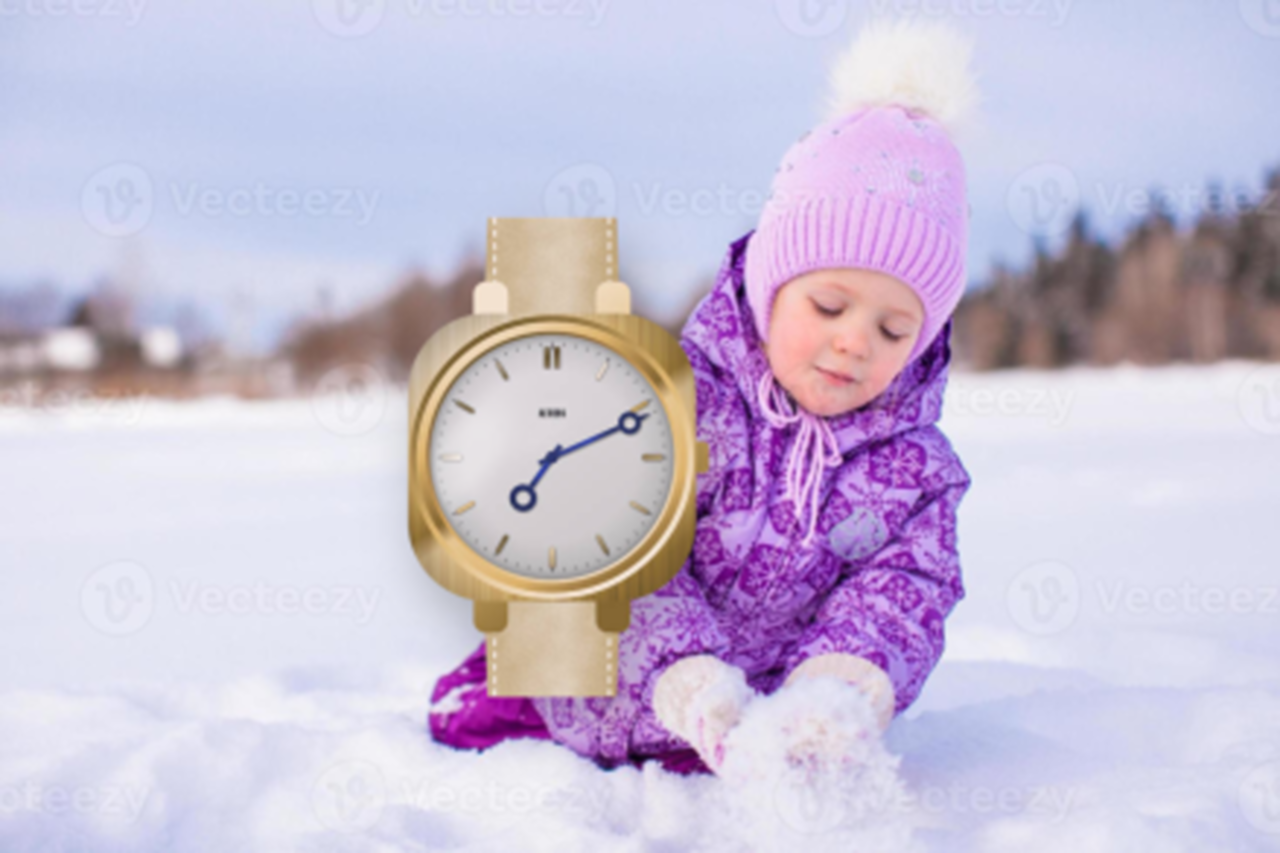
7:11
